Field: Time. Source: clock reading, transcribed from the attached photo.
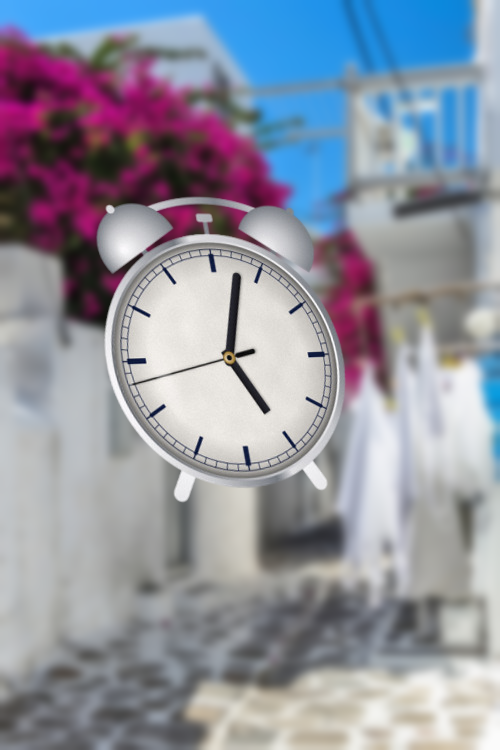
5:02:43
